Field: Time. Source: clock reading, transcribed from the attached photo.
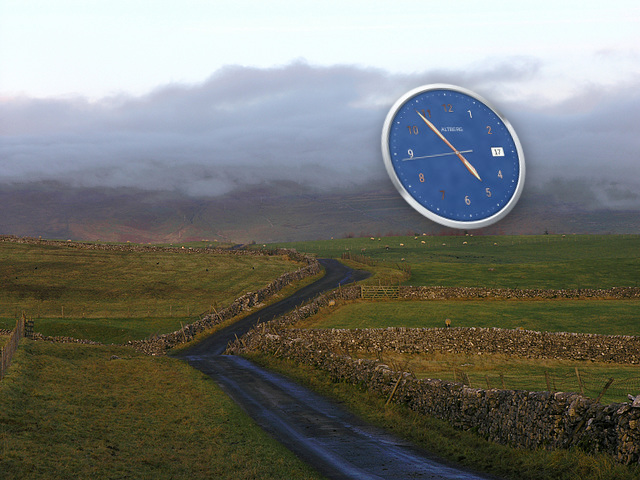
4:53:44
